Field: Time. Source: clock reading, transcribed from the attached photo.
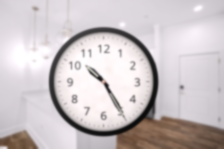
10:25
